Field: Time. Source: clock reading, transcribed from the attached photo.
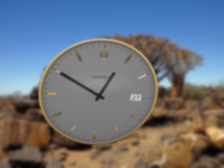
12:50
